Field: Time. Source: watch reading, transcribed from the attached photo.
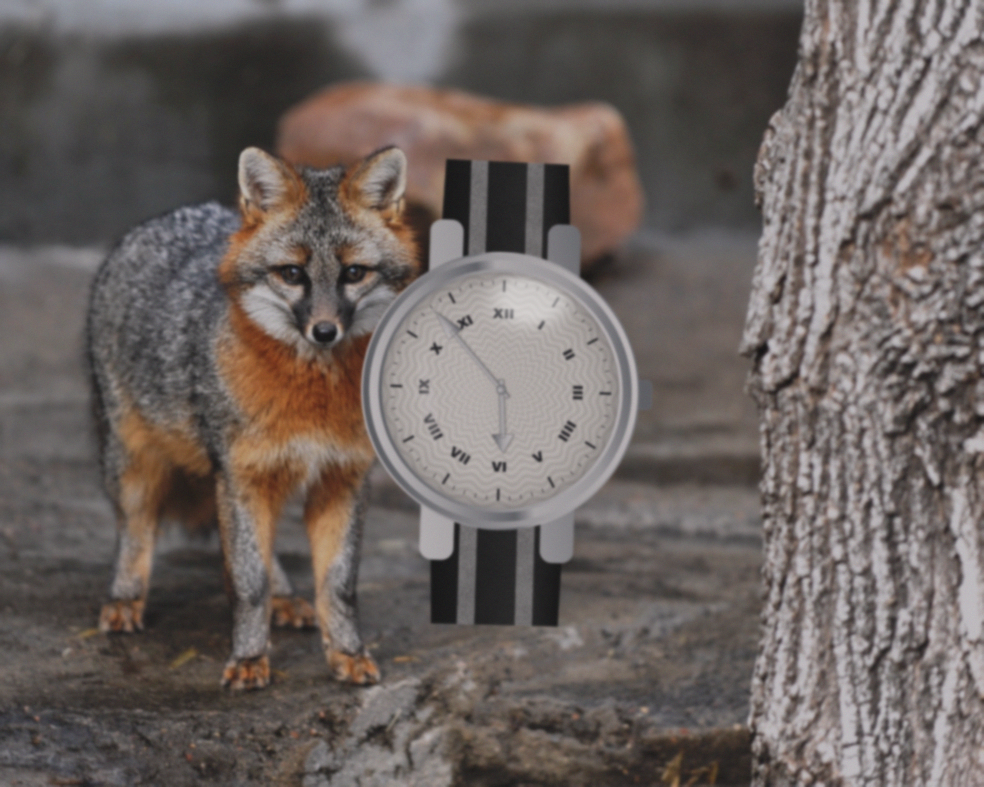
5:53
